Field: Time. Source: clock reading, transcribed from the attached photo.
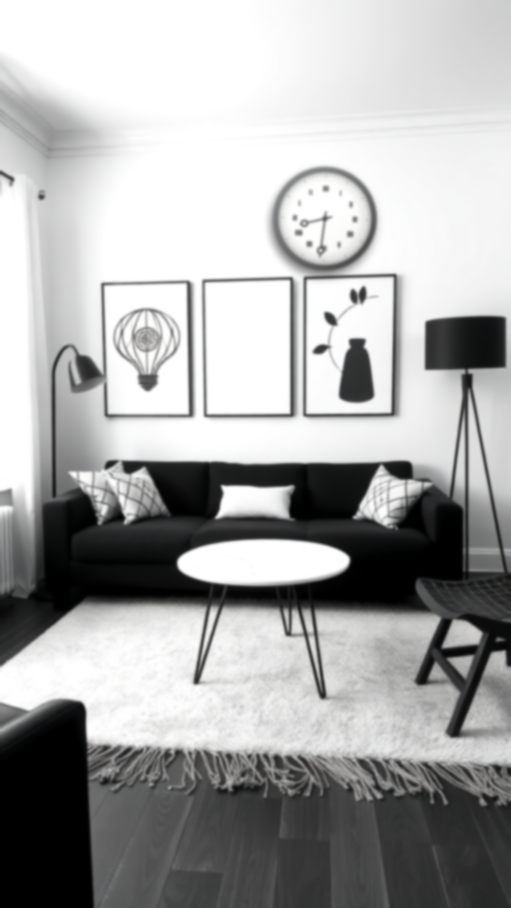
8:31
